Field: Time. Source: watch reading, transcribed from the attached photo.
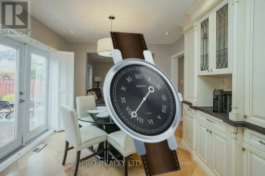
1:38
